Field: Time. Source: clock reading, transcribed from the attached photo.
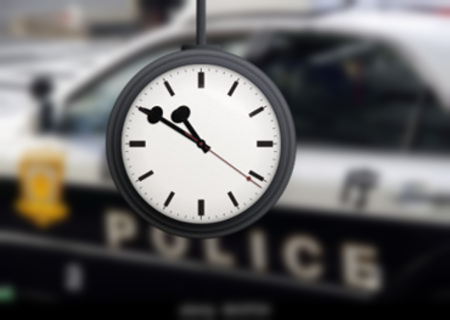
10:50:21
